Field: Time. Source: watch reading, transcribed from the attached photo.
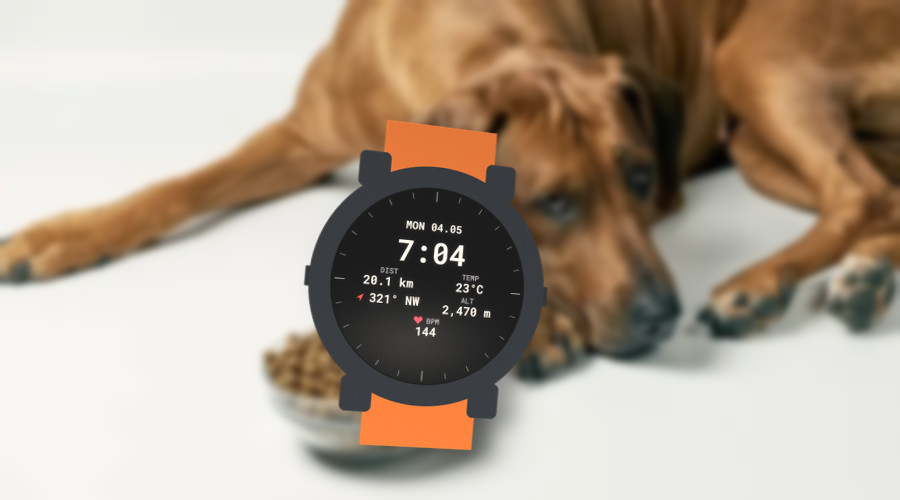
7:04
